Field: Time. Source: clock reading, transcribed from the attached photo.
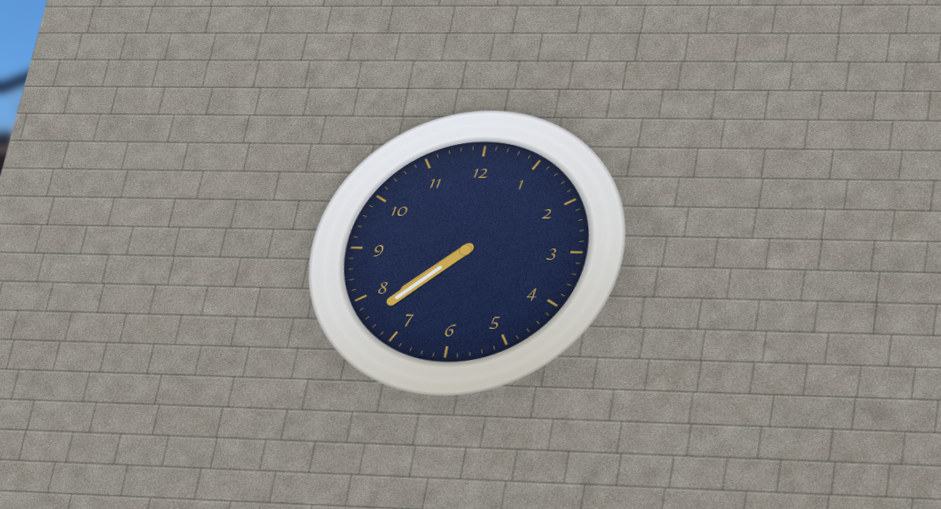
7:38
